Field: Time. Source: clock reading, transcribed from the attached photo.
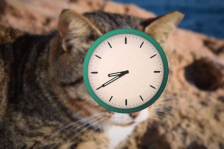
8:40
